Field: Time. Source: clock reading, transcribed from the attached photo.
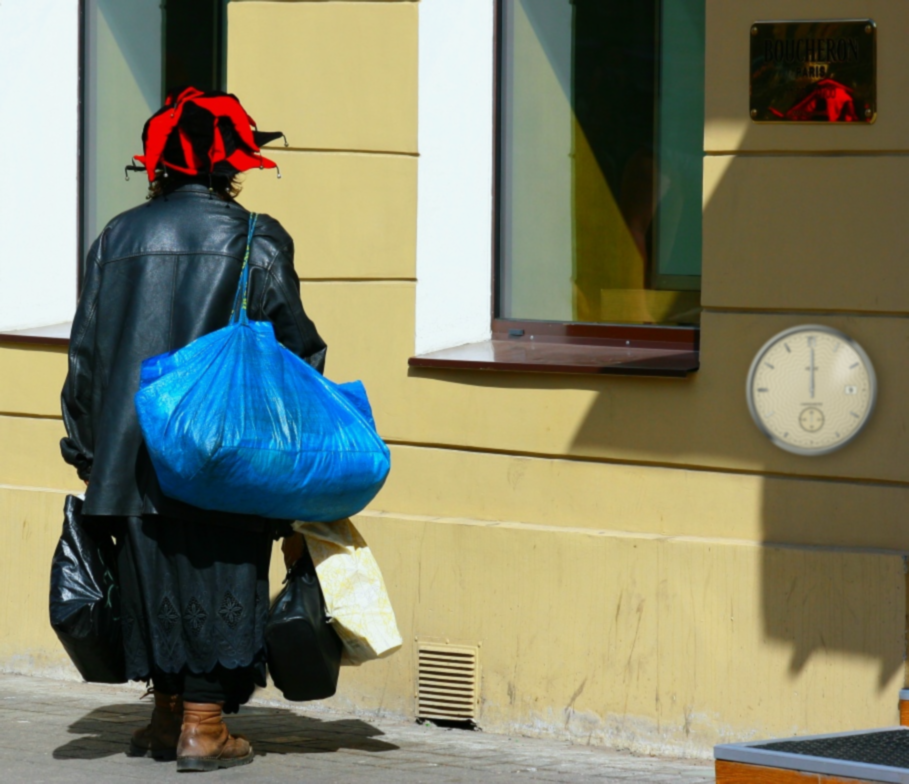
12:00
